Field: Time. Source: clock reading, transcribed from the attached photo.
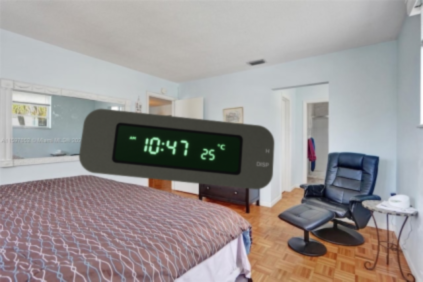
10:47
